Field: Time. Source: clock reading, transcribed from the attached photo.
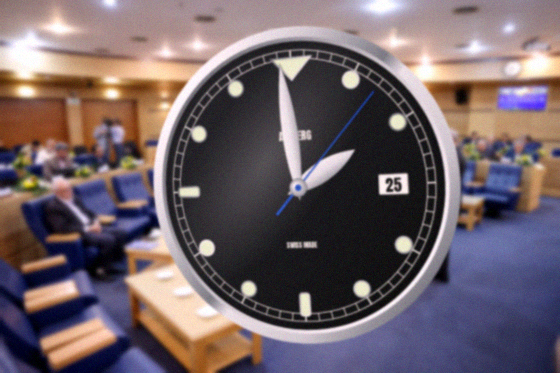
1:59:07
